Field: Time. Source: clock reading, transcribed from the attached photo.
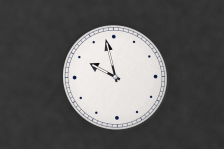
9:58
